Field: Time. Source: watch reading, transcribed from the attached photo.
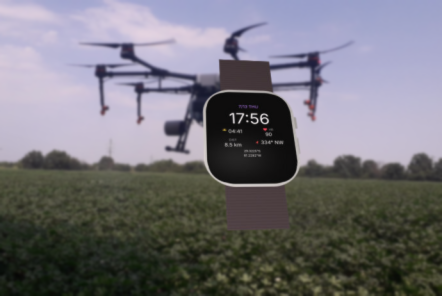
17:56
